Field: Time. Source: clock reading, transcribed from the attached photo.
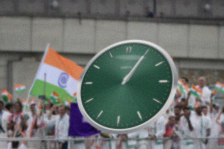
1:05
